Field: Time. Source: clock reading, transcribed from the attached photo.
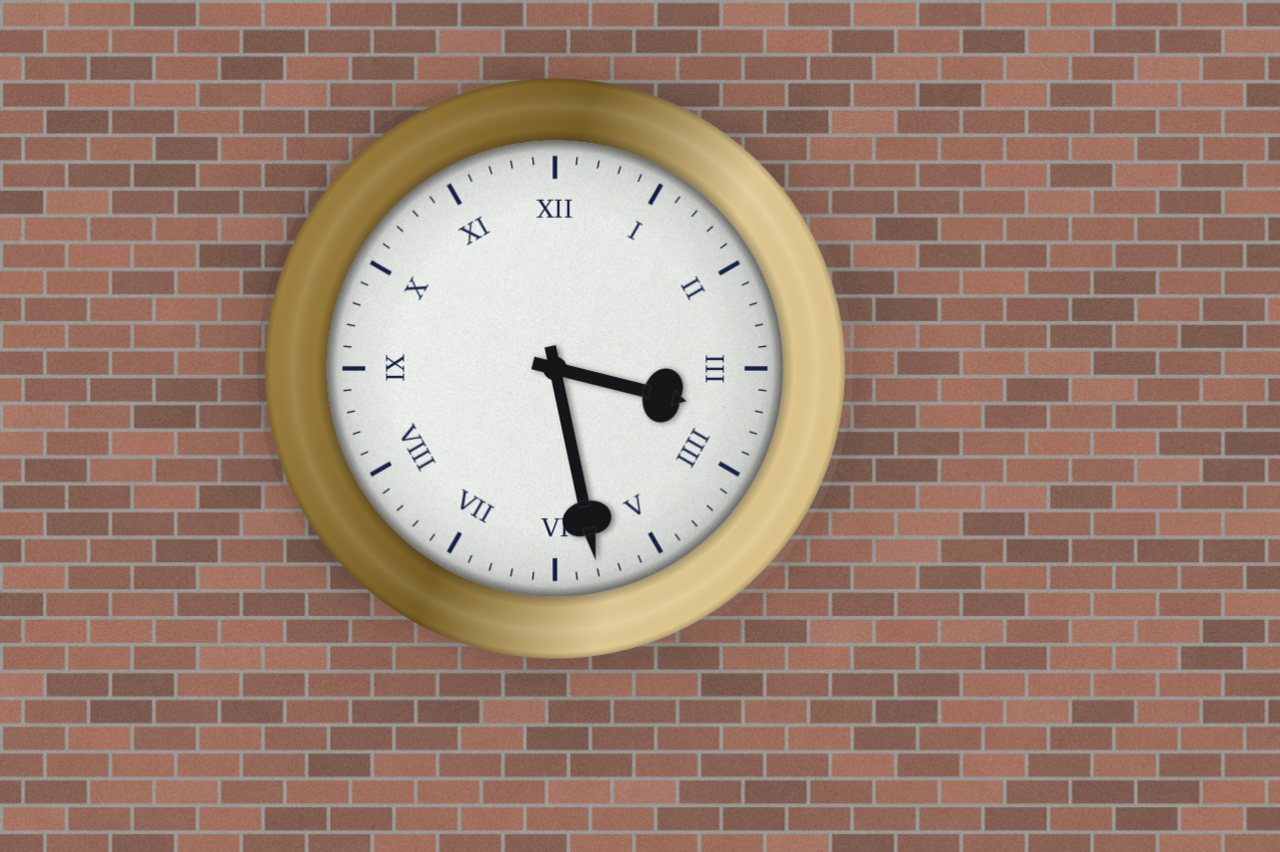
3:28
